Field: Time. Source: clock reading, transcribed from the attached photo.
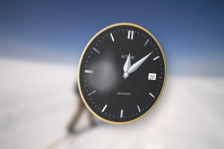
12:08
